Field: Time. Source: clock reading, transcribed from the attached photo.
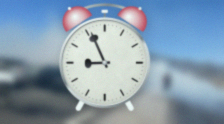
8:56
